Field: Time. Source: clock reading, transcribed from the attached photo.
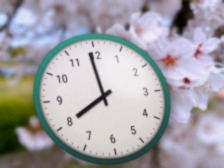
7:59
